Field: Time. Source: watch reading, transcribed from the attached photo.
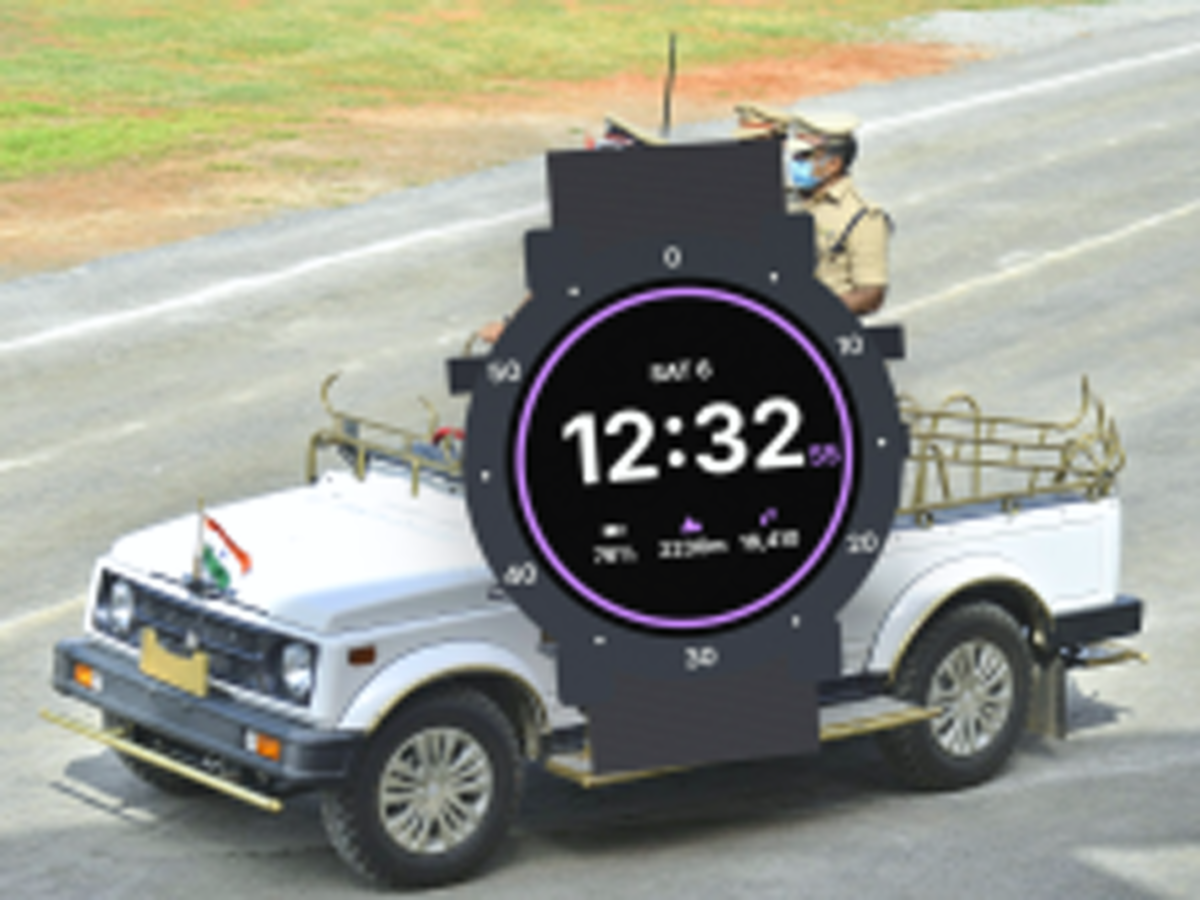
12:32
